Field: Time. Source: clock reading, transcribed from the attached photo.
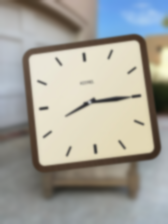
8:15
